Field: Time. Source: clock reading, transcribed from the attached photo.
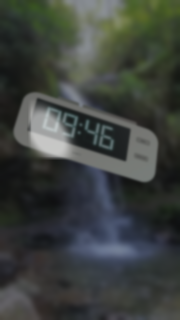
9:46
